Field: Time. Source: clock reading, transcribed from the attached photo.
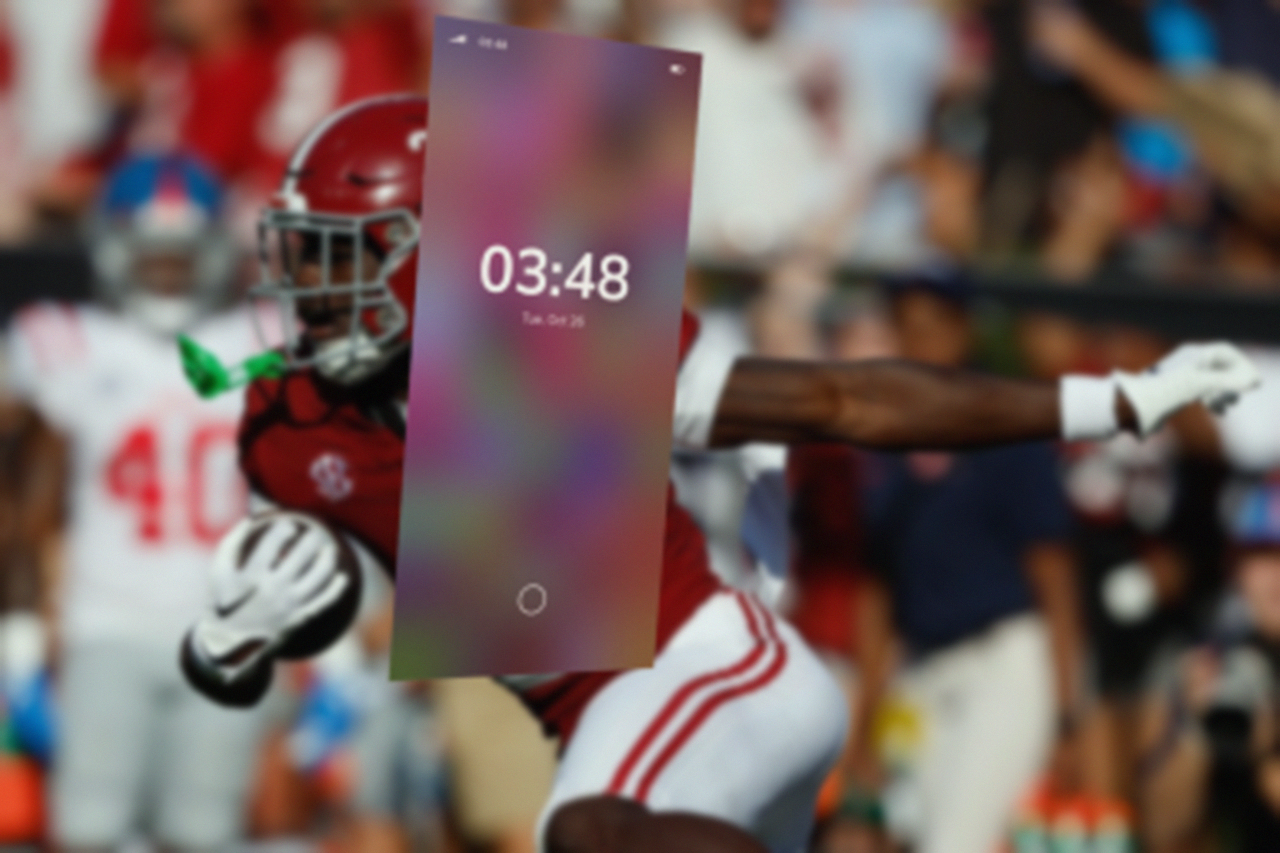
3:48
